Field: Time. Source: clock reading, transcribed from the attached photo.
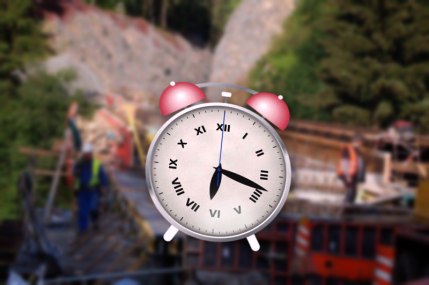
6:18:00
